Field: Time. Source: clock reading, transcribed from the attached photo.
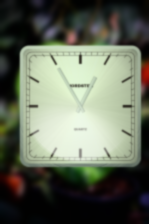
12:55
